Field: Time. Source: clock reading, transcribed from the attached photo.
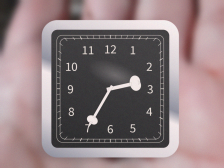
2:35
